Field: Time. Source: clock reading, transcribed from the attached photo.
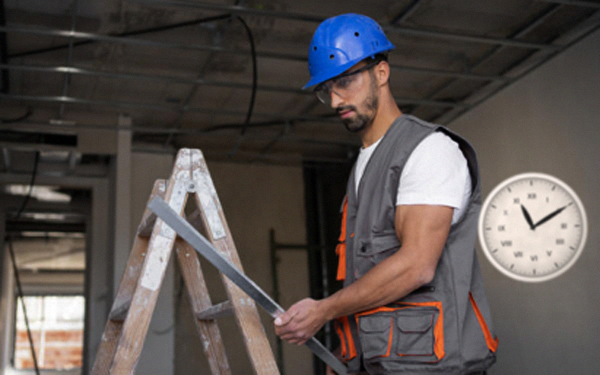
11:10
